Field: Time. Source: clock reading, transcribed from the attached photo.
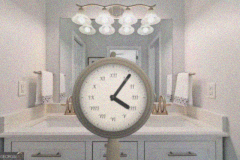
4:06
